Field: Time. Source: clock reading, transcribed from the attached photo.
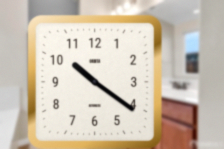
10:21
